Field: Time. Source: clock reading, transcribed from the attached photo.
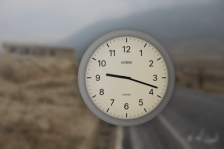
9:18
